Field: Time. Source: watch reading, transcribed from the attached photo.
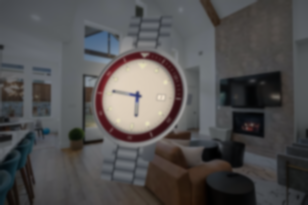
5:46
